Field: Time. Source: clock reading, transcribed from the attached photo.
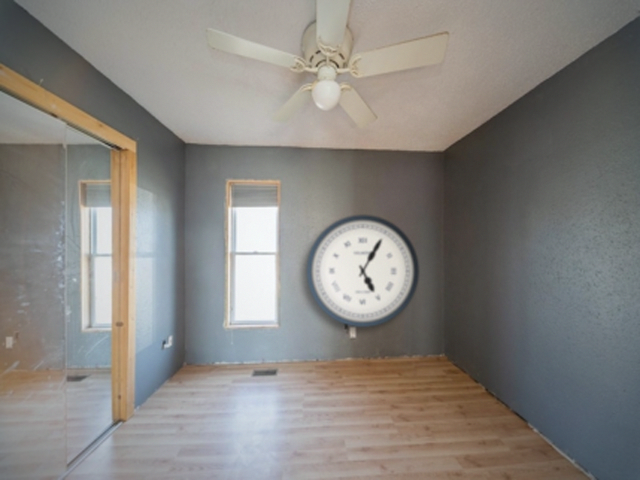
5:05
